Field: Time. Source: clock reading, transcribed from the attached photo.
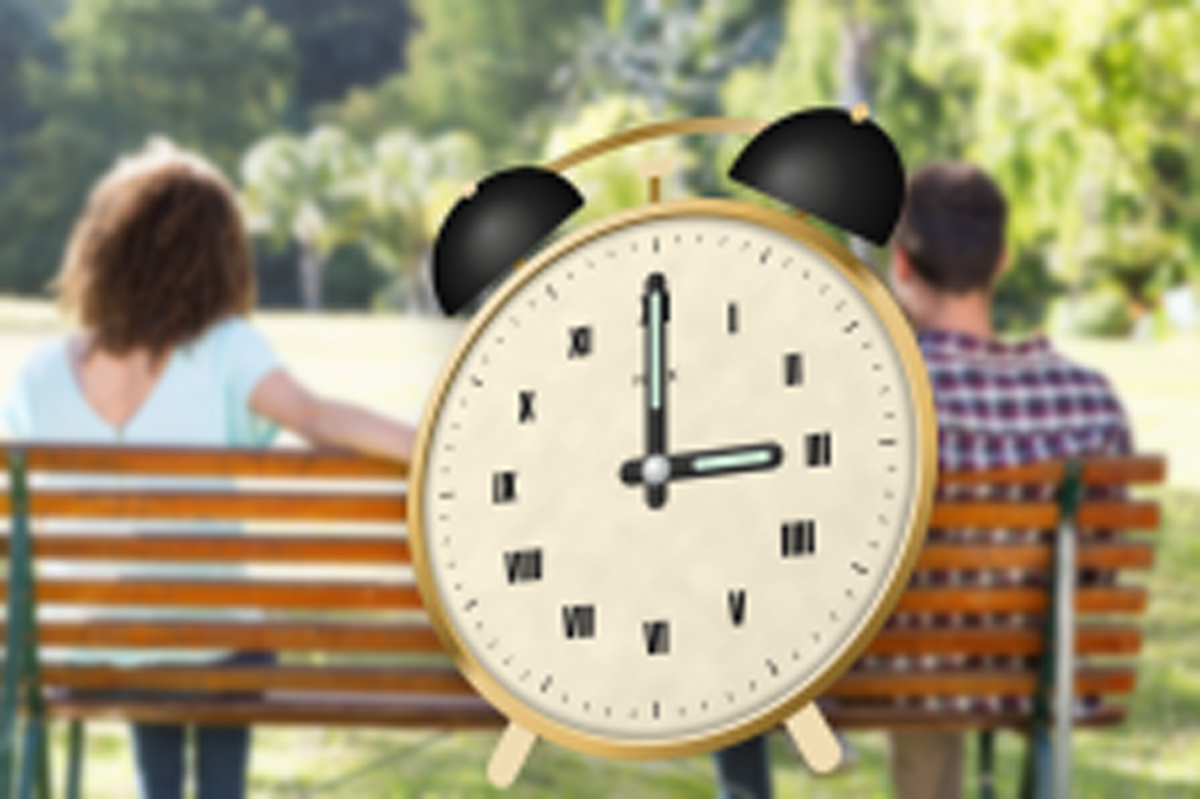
3:00
